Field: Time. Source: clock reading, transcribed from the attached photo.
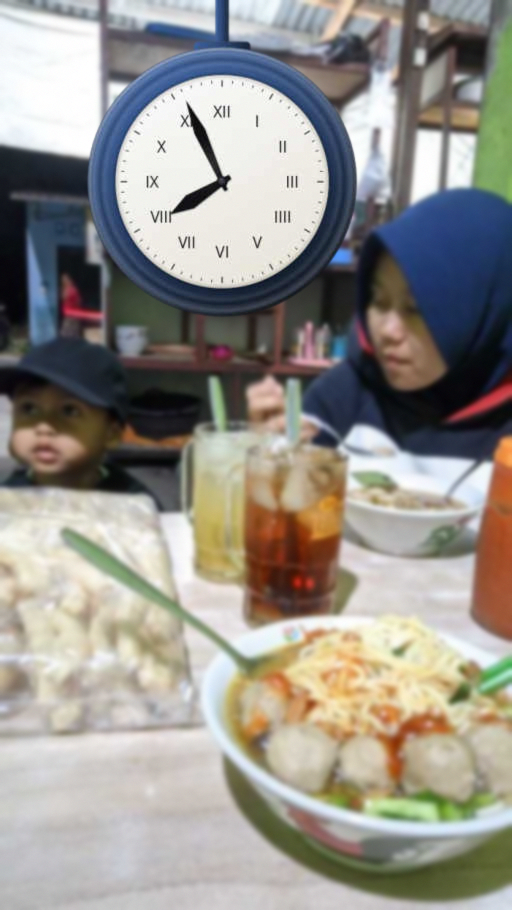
7:56
